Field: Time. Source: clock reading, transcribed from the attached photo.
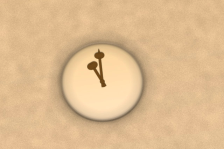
10:59
